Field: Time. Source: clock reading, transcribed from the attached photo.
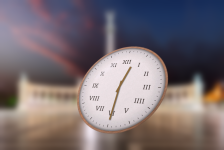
12:30
